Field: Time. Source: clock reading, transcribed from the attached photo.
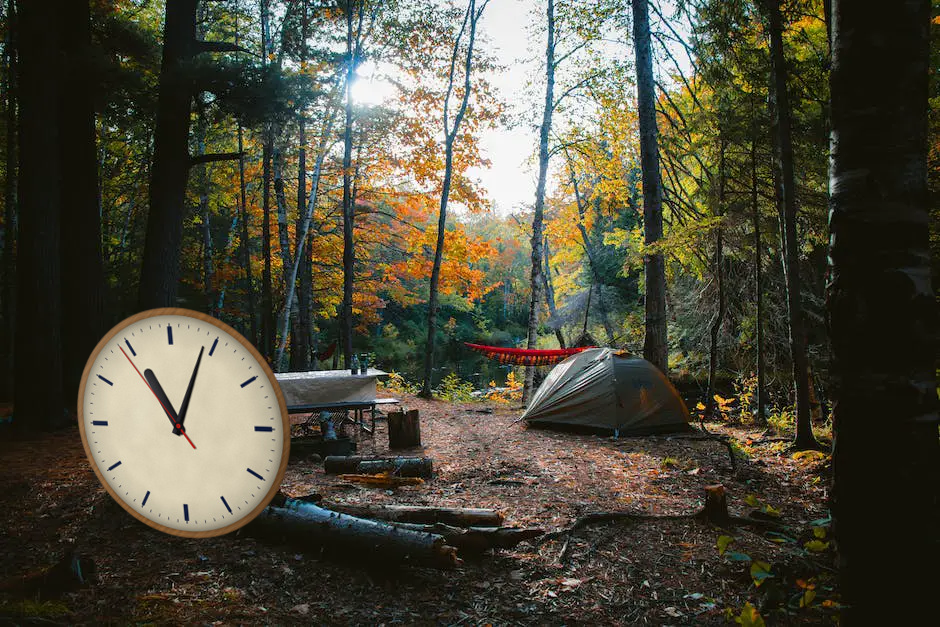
11:03:54
